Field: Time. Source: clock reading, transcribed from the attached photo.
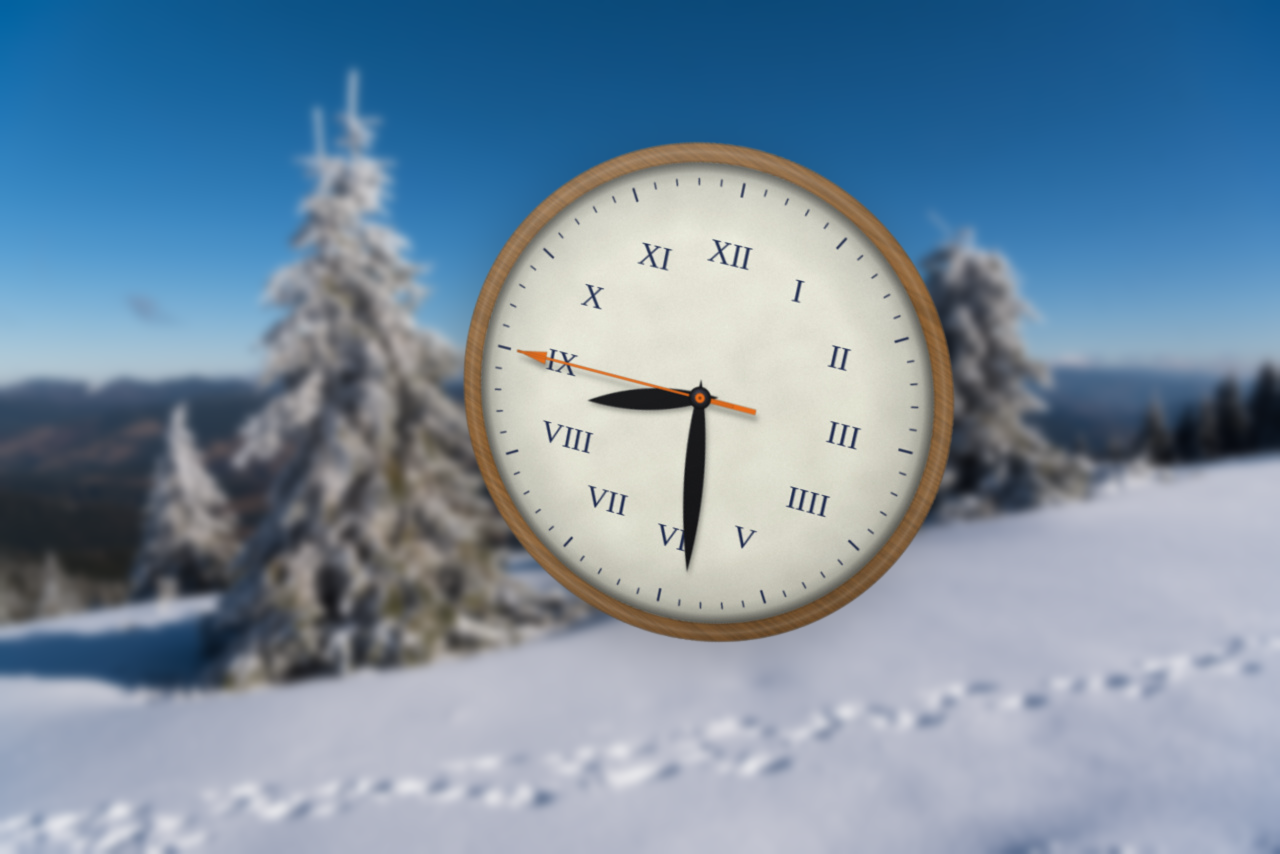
8:28:45
